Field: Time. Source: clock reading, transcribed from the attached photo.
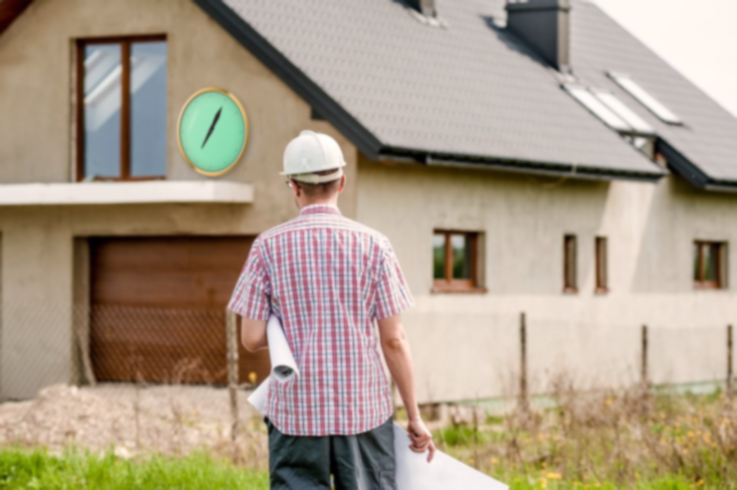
7:05
